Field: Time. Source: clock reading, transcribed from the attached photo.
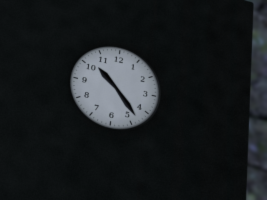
10:23
